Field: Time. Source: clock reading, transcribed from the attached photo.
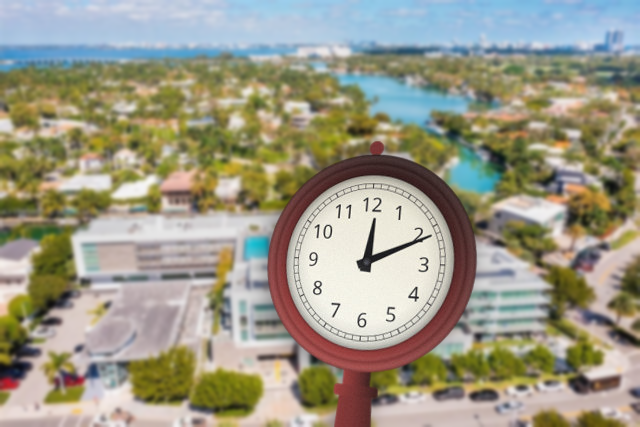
12:11
